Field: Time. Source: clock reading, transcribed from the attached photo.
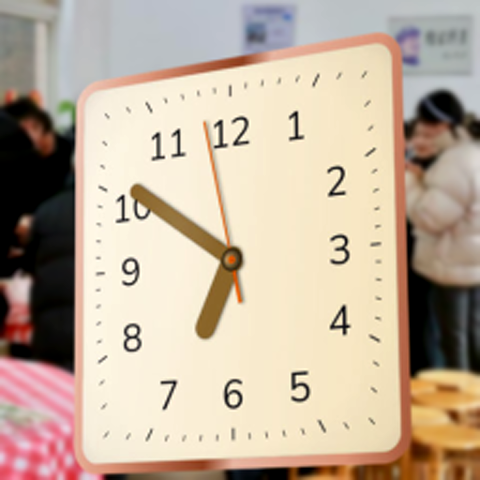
6:50:58
